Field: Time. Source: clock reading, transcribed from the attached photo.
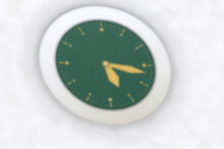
5:17
